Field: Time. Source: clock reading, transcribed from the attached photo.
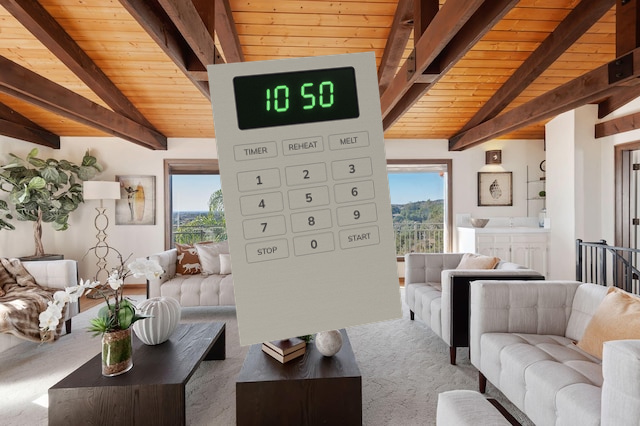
10:50
